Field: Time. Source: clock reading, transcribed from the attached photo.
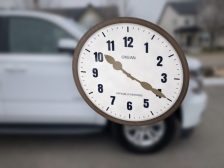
10:20
